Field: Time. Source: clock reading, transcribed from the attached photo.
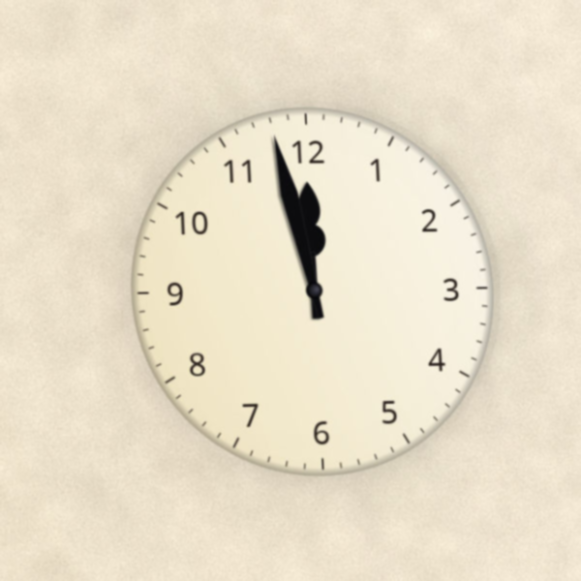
11:58
